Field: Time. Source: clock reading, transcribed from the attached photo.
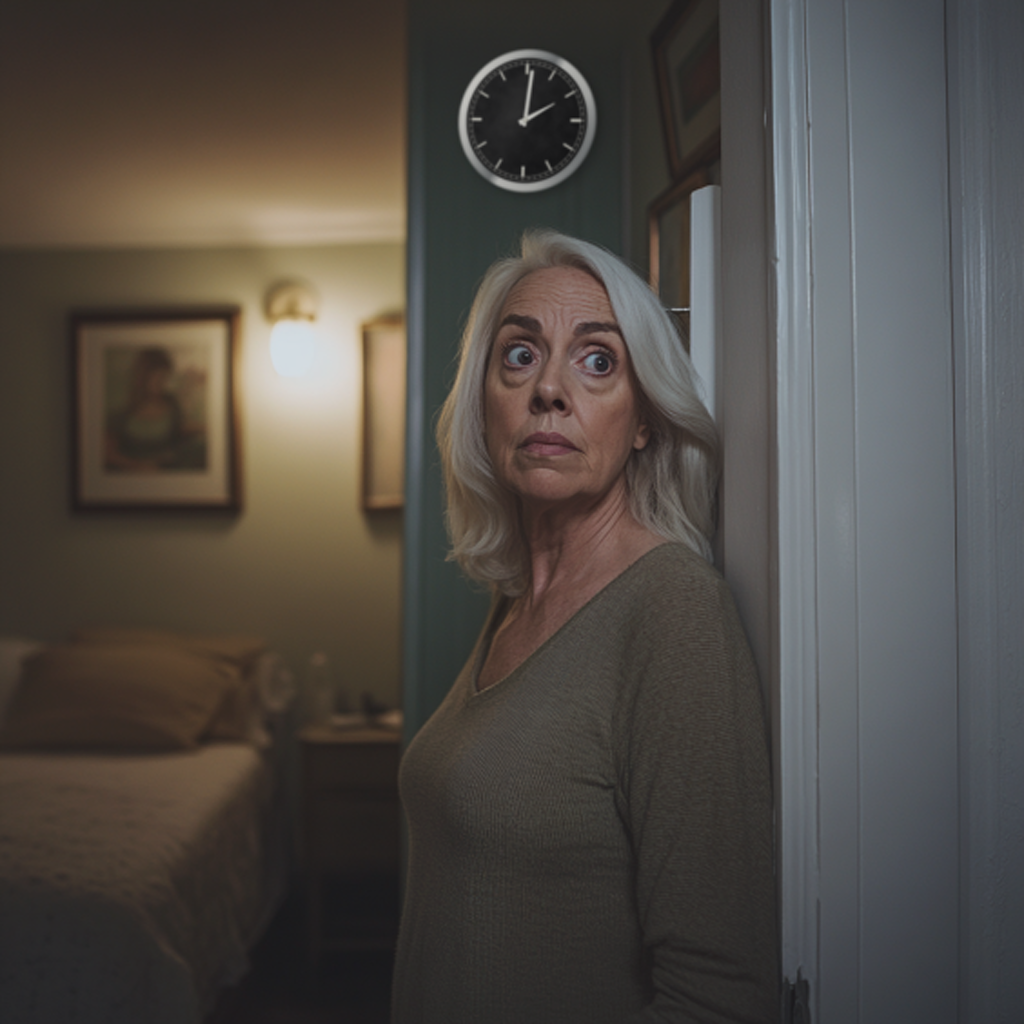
2:01
